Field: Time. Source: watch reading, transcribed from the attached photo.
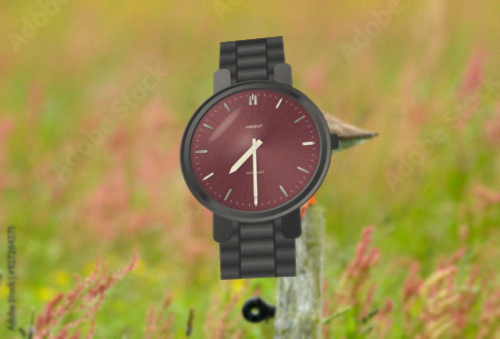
7:30
